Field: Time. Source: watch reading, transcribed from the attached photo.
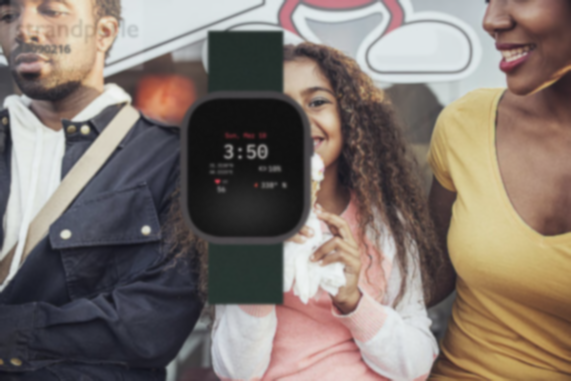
3:50
